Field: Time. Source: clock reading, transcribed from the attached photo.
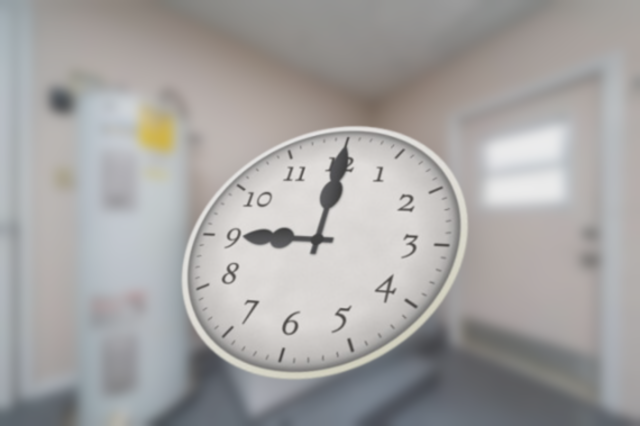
9:00
